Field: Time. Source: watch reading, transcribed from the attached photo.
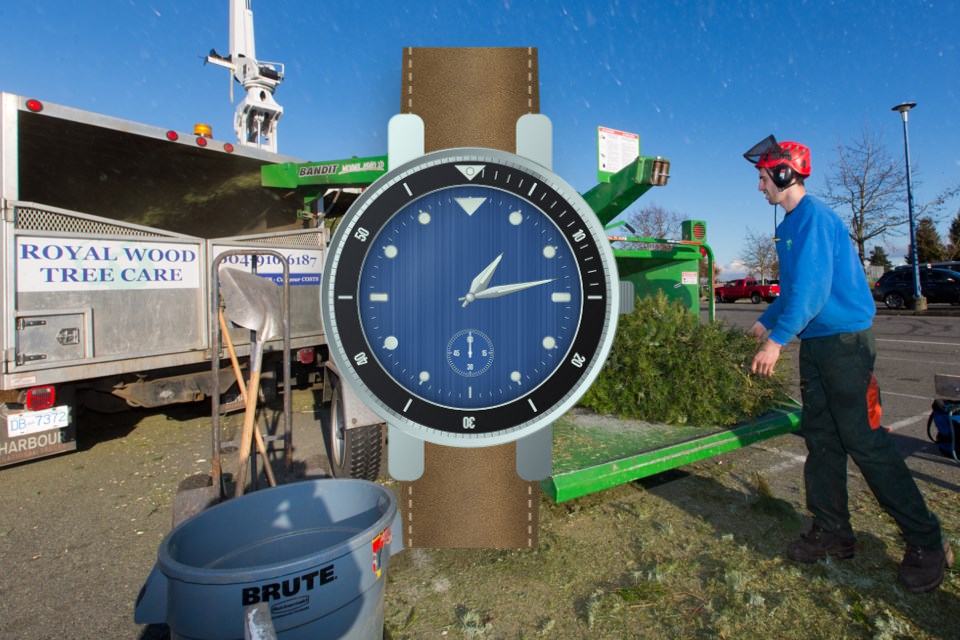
1:13
